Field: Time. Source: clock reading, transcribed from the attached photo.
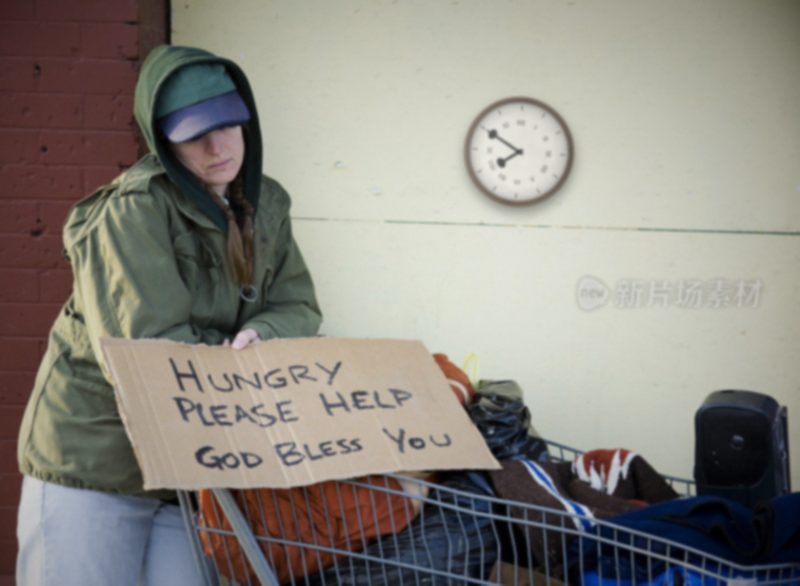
7:50
